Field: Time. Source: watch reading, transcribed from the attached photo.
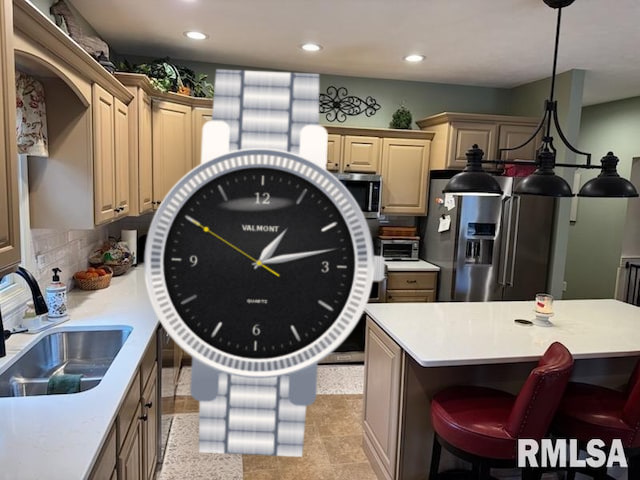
1:12:50
